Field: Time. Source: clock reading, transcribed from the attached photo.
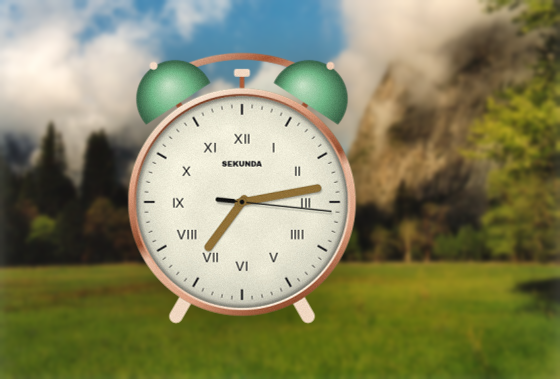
7:13:16
